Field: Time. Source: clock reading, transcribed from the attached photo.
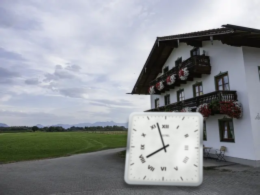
7:57
